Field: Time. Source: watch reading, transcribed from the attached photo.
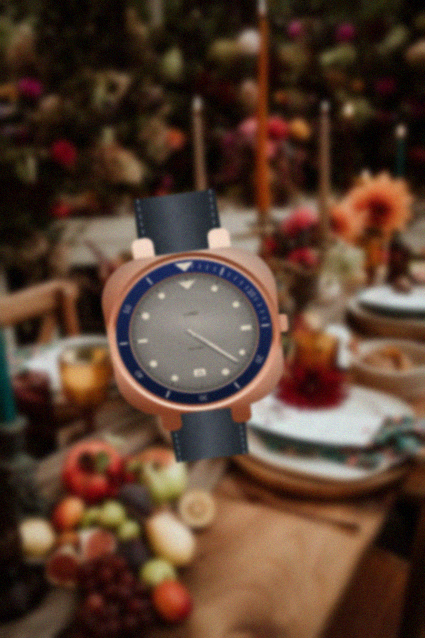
4:22
